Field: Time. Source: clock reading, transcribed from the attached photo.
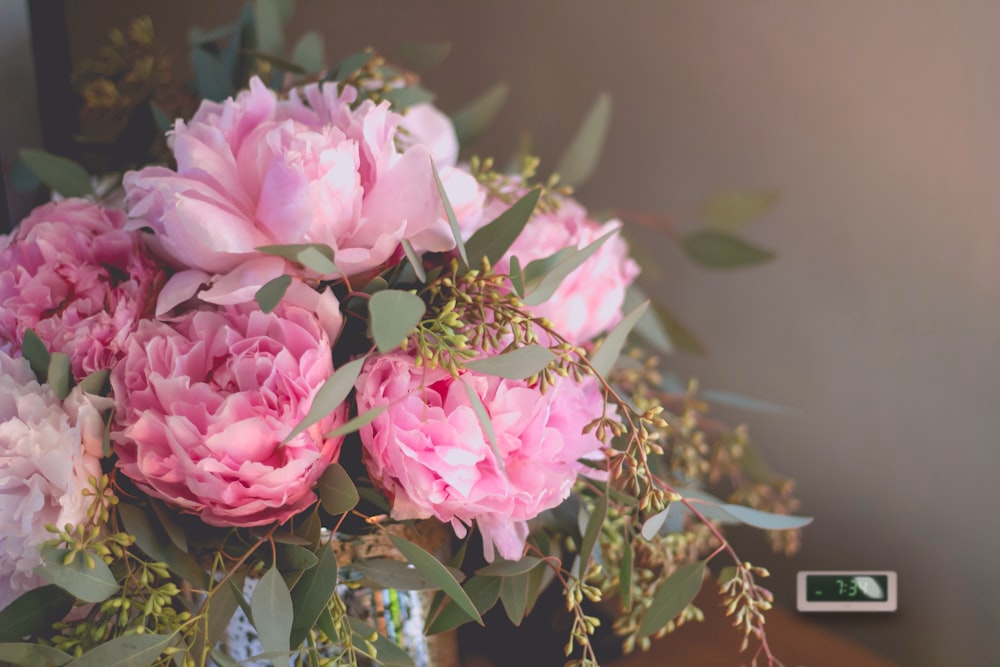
7:34
